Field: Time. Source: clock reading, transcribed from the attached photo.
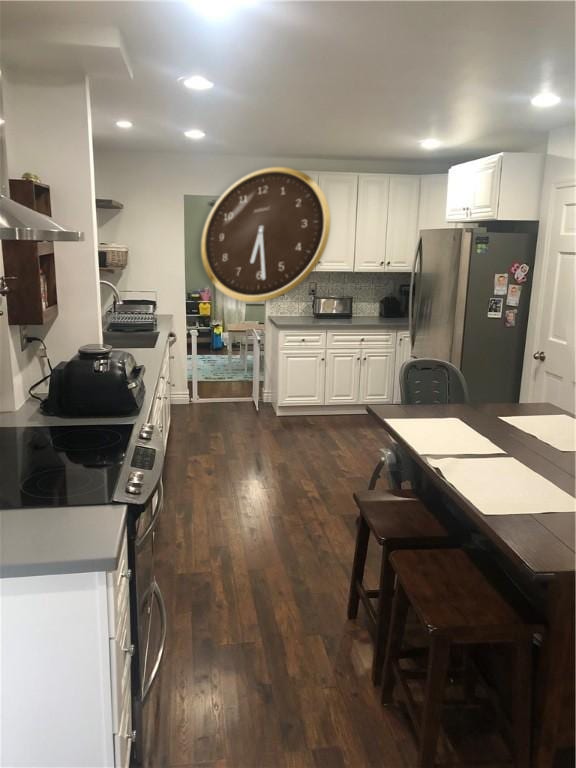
6:29
